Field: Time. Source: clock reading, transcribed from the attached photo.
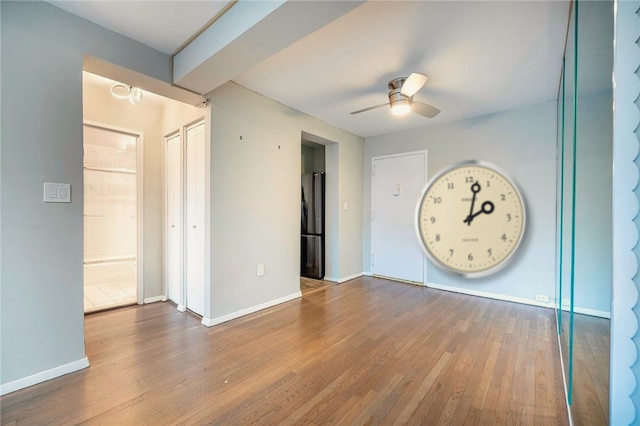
2:02
